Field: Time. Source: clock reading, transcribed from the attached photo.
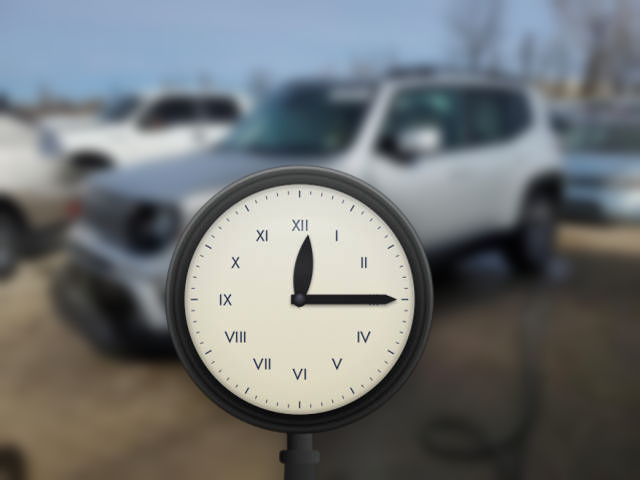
12:15
